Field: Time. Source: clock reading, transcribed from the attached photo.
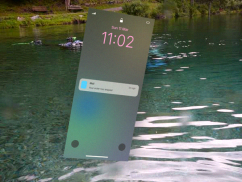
11:02
